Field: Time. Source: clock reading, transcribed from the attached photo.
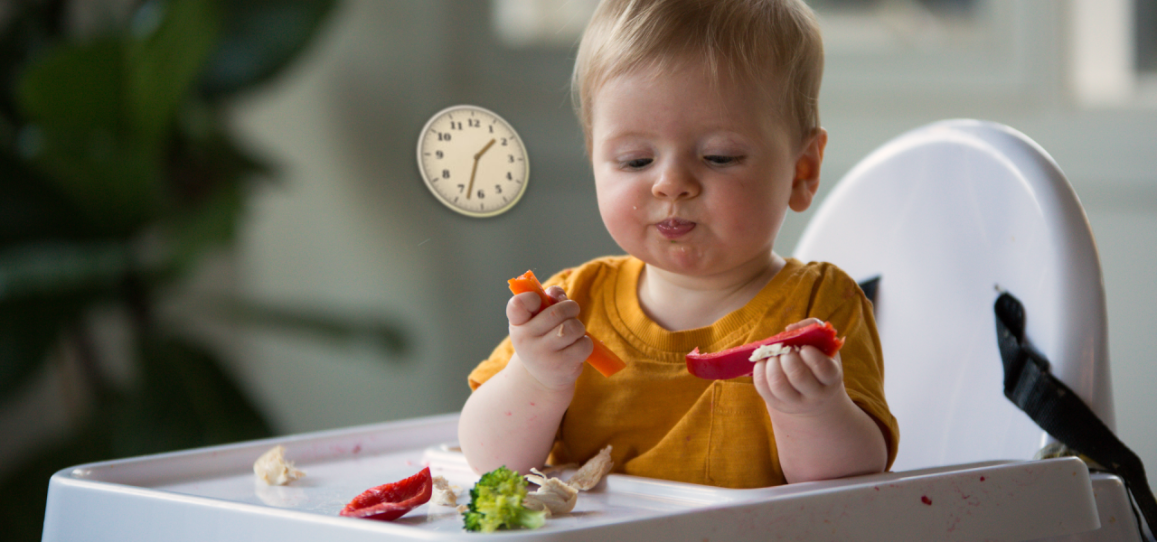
1:33
